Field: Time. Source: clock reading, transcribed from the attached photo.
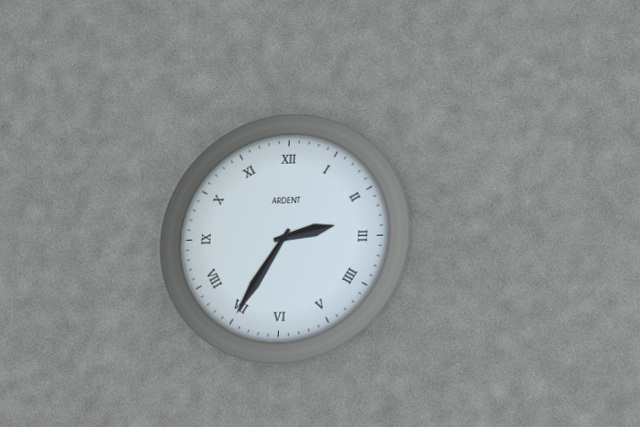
2:35
